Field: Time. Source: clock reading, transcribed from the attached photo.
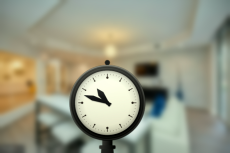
10:48
